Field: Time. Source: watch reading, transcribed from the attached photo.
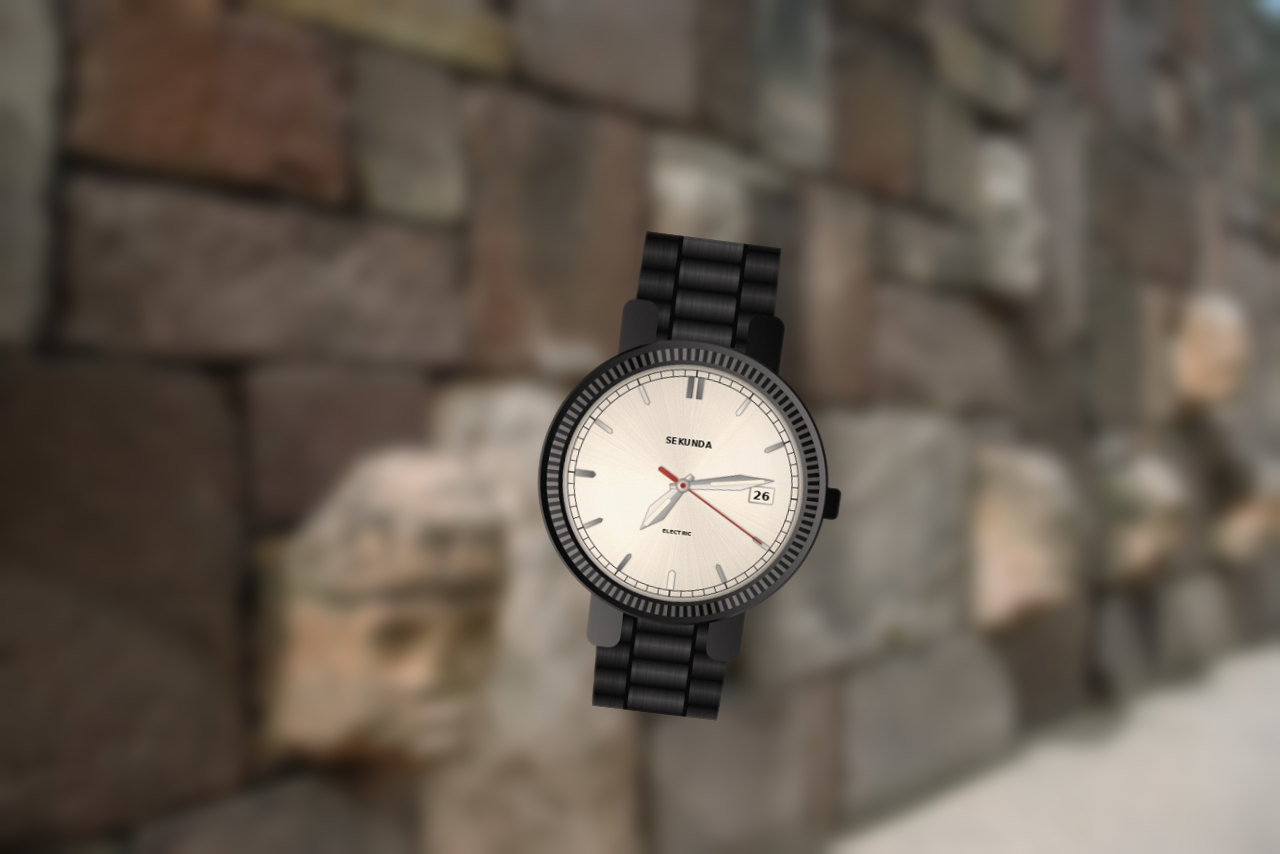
7:13:20
